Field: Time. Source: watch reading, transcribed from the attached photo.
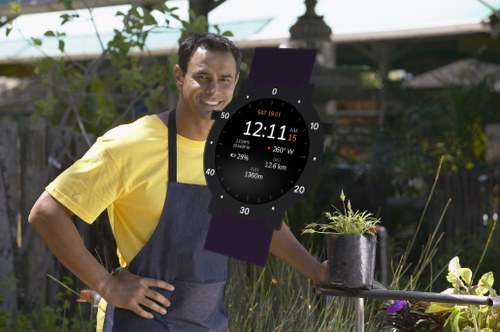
12:11:15
